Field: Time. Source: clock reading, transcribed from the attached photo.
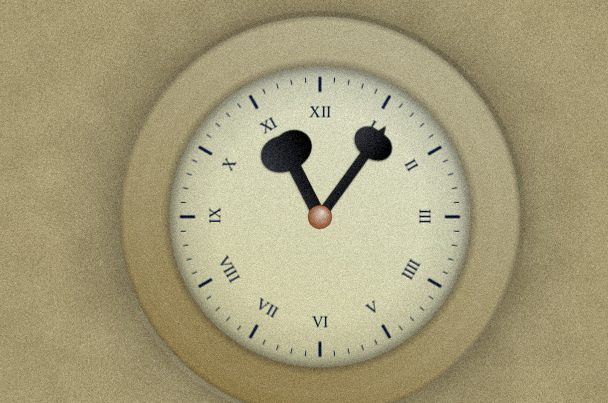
11:06
